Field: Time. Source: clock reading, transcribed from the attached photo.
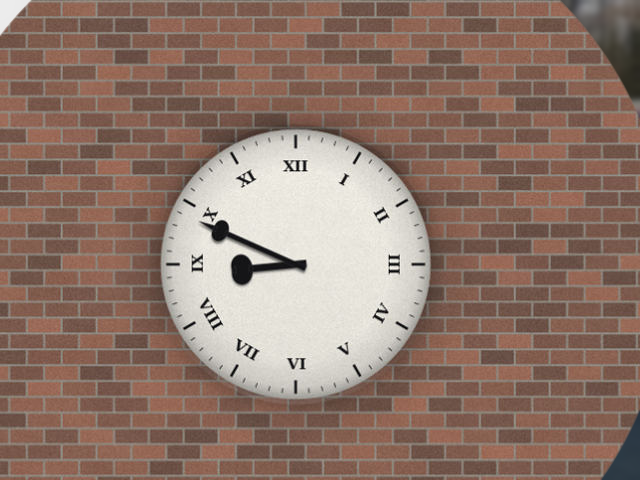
8:49
